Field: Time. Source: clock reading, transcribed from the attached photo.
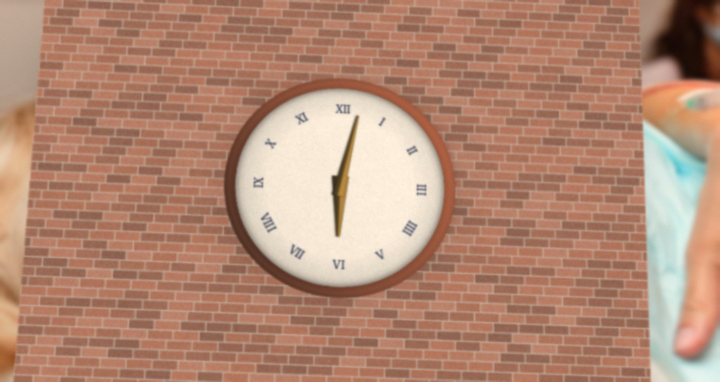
6:02
